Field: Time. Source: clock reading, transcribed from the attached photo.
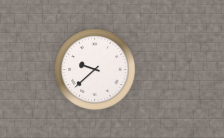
9:38
